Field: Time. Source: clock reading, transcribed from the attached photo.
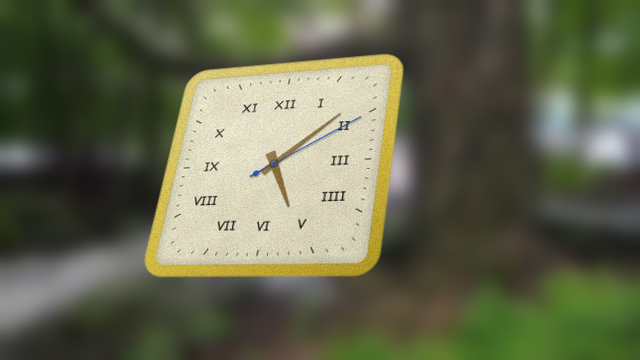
5:08:10
